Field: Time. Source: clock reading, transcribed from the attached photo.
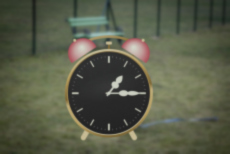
1:15
